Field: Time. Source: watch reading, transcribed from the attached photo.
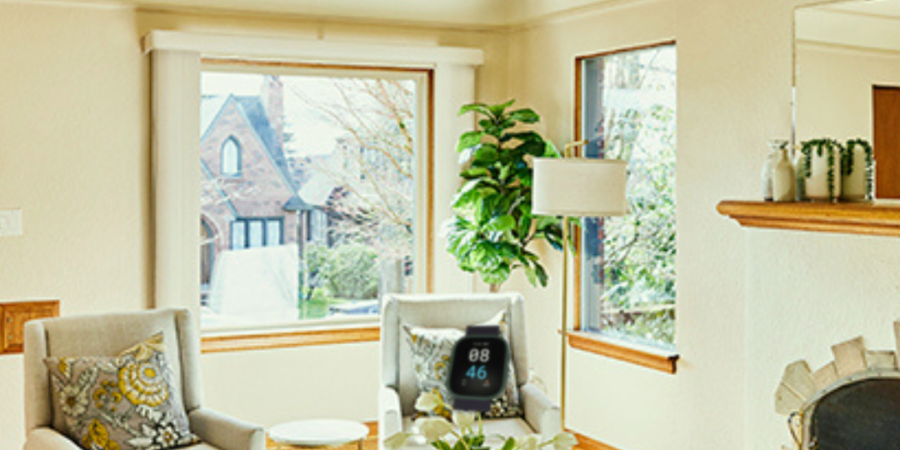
8:46
